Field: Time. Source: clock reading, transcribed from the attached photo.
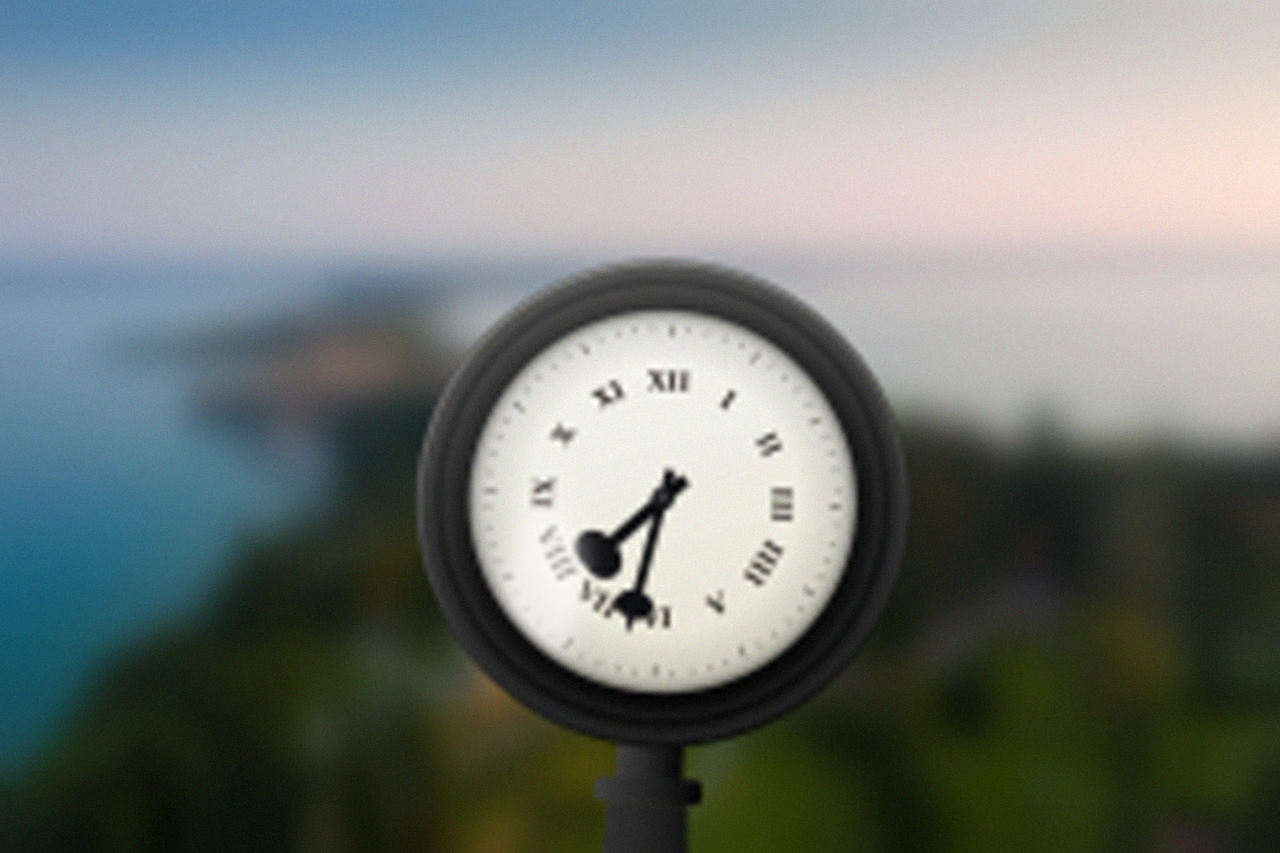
7:32
